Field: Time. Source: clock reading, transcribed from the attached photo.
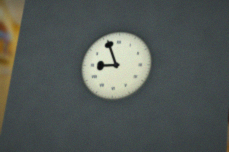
8:56
